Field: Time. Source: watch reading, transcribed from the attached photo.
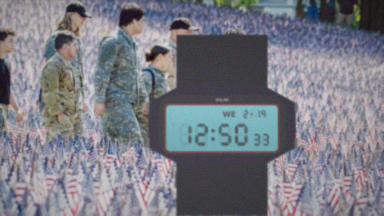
12:50:33
